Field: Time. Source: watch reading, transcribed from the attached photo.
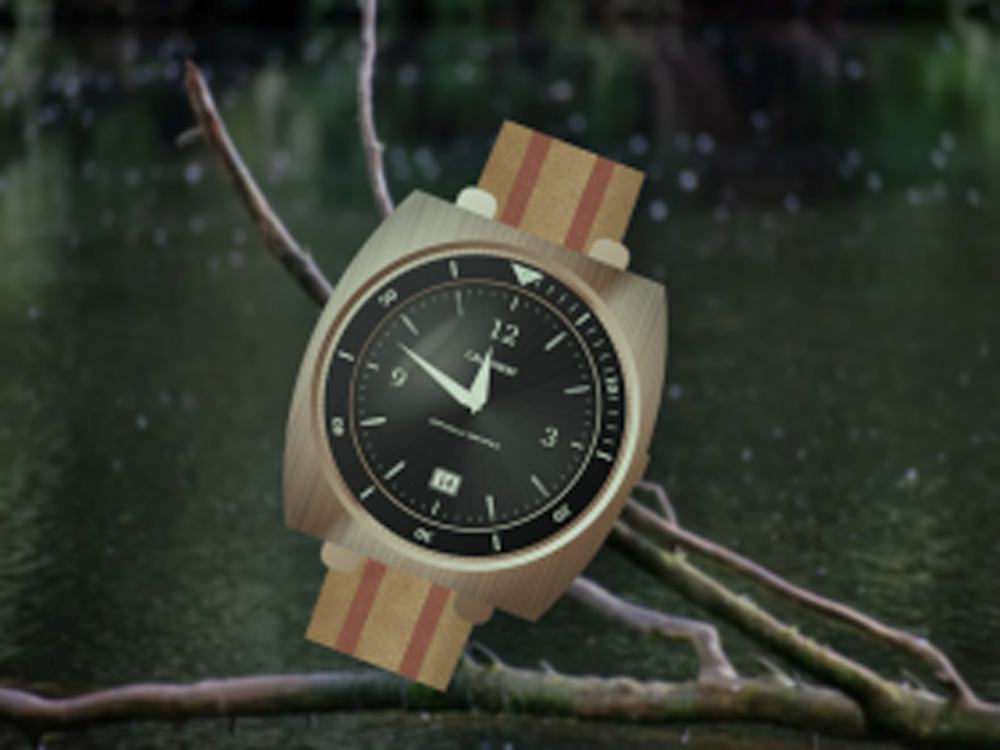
11:48
